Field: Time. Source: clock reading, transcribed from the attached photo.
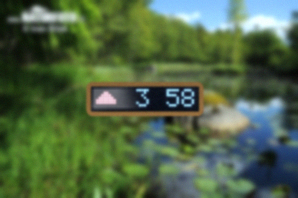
3:58
